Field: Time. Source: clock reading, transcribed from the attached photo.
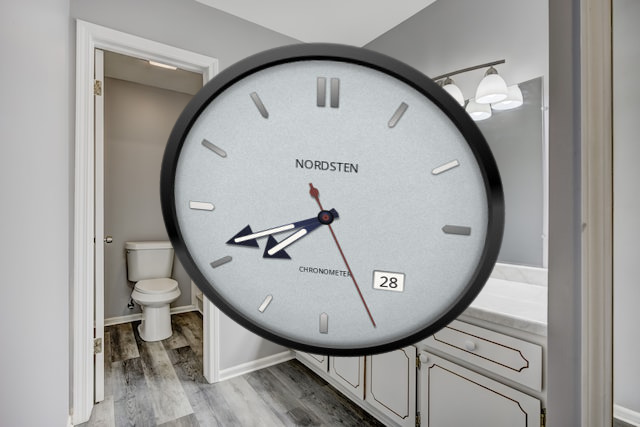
7:41:26
